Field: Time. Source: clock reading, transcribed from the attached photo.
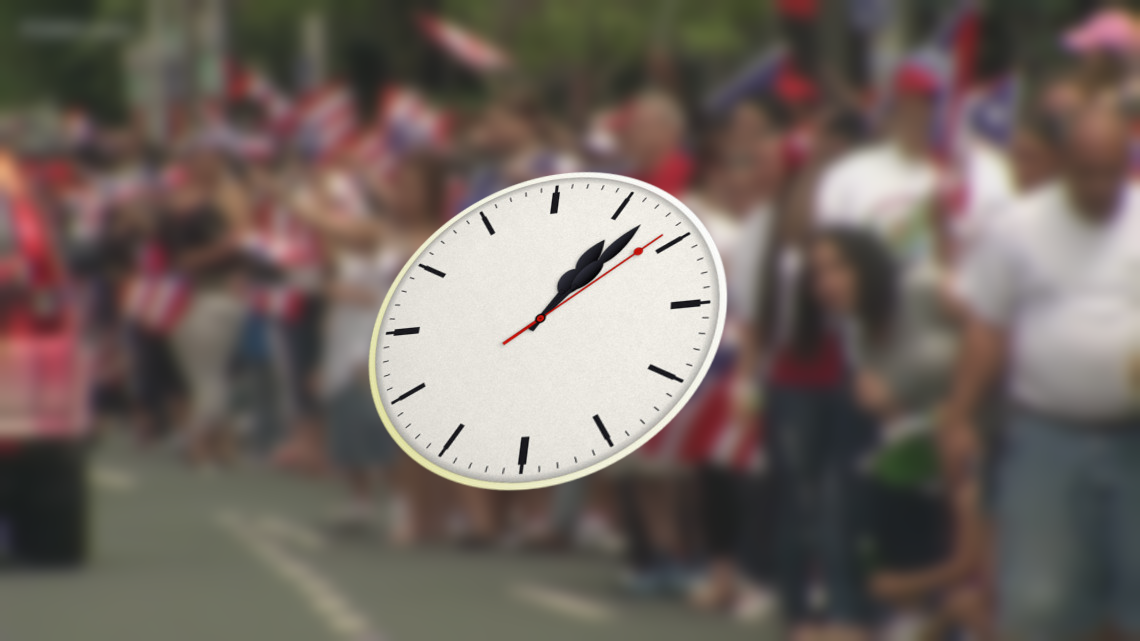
1:07:09
